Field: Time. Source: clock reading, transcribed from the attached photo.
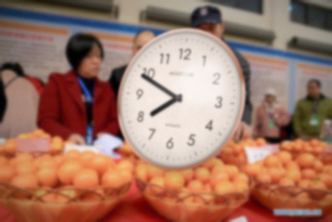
7:49
